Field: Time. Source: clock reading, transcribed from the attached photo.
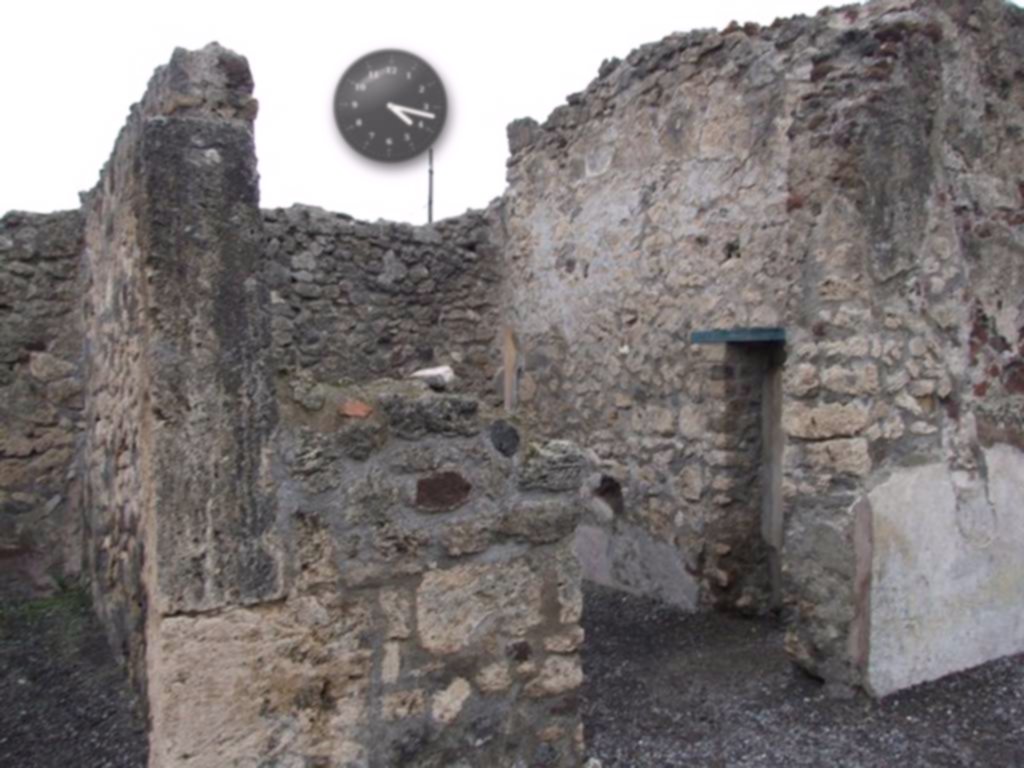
4:17
